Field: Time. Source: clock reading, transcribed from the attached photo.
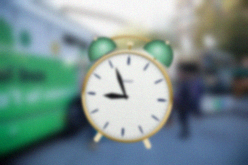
8:56
